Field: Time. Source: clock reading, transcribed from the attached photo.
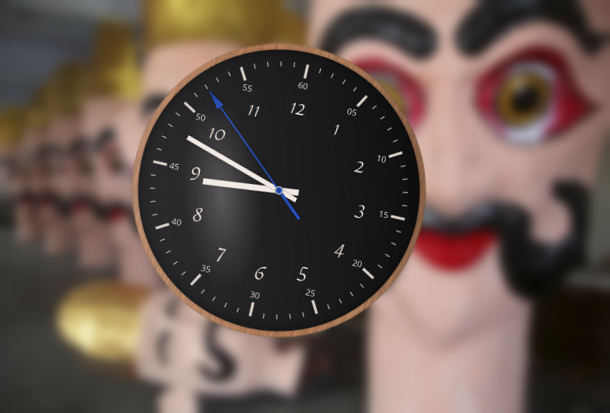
8:47:52
